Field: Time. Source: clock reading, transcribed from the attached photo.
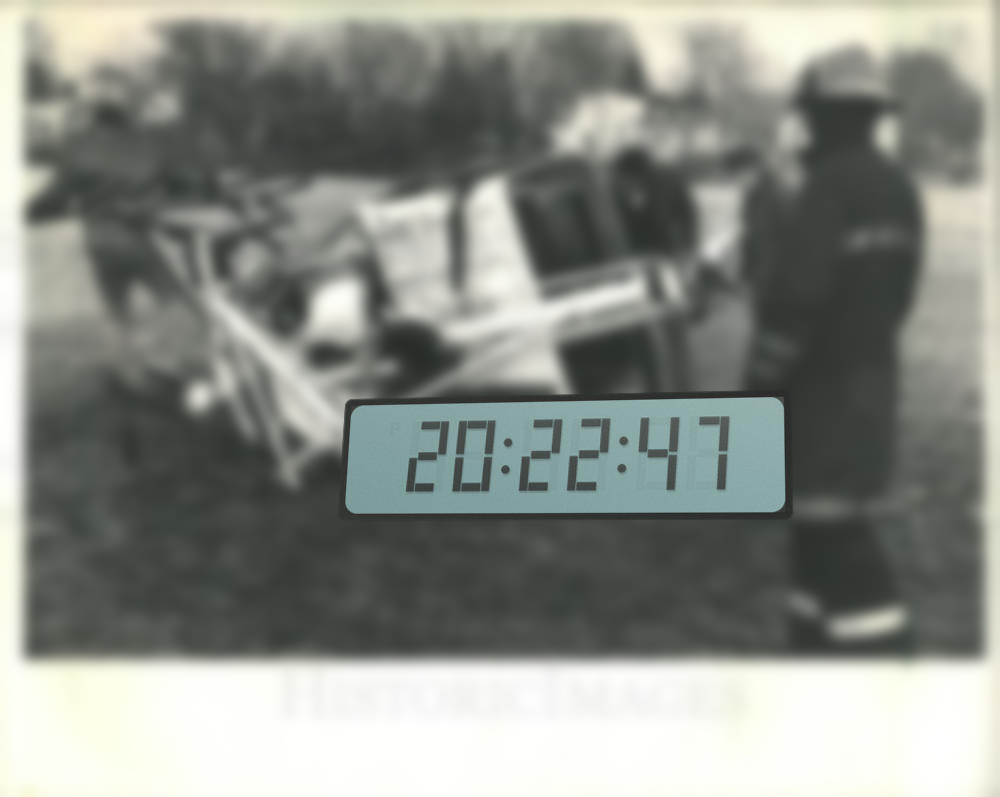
20:22:47
